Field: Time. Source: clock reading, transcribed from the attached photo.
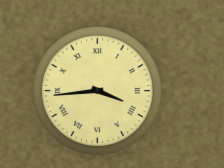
3:44
